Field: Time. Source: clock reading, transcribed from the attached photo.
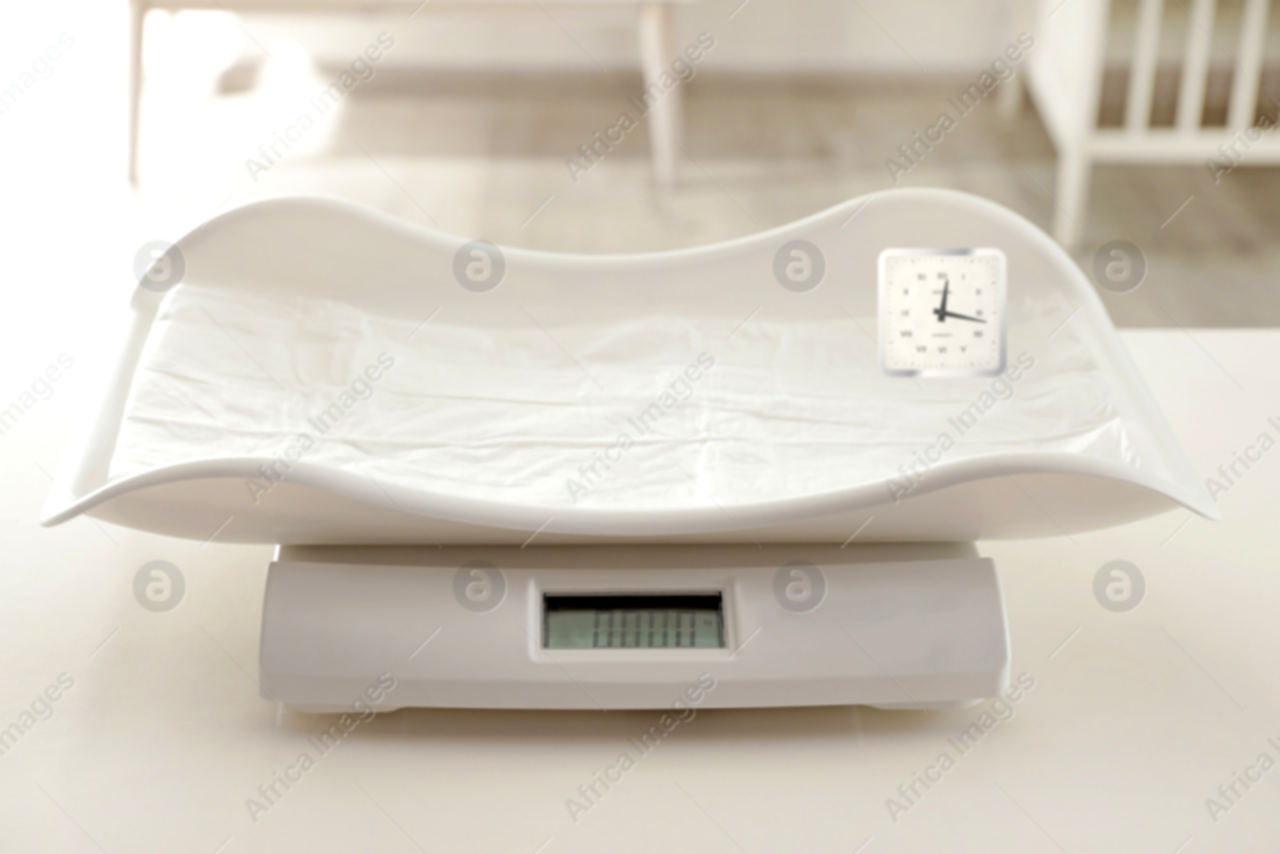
12:17
